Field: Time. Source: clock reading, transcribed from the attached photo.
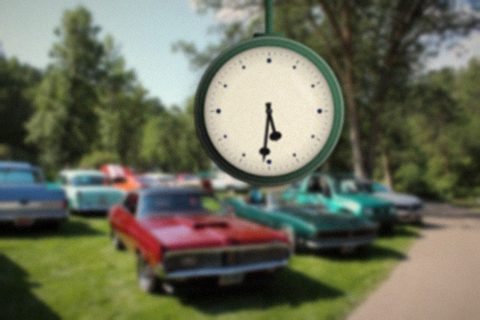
5:31
